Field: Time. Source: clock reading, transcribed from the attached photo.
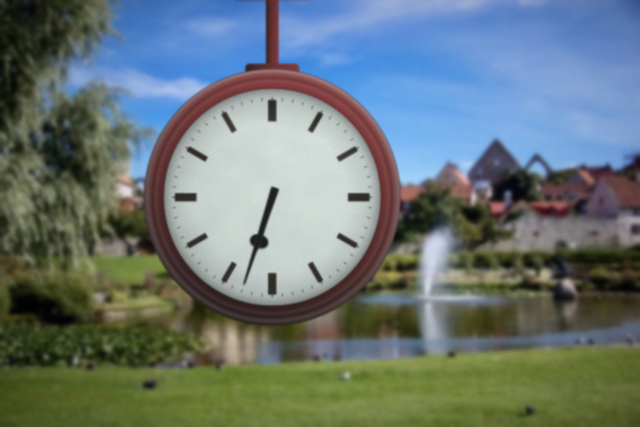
6:33
